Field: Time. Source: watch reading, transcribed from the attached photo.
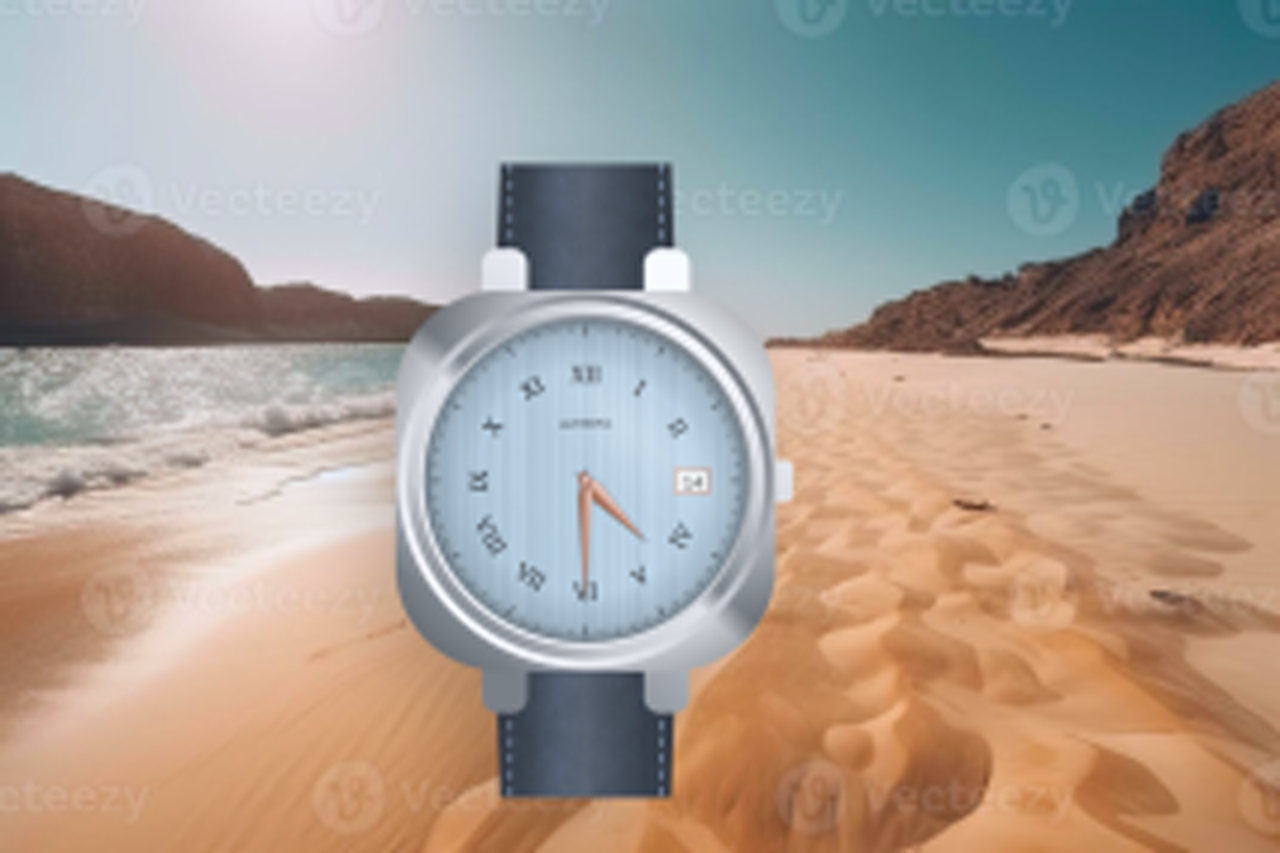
4:30
